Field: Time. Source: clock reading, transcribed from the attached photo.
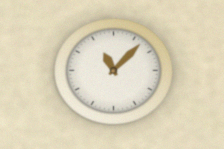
11:07
